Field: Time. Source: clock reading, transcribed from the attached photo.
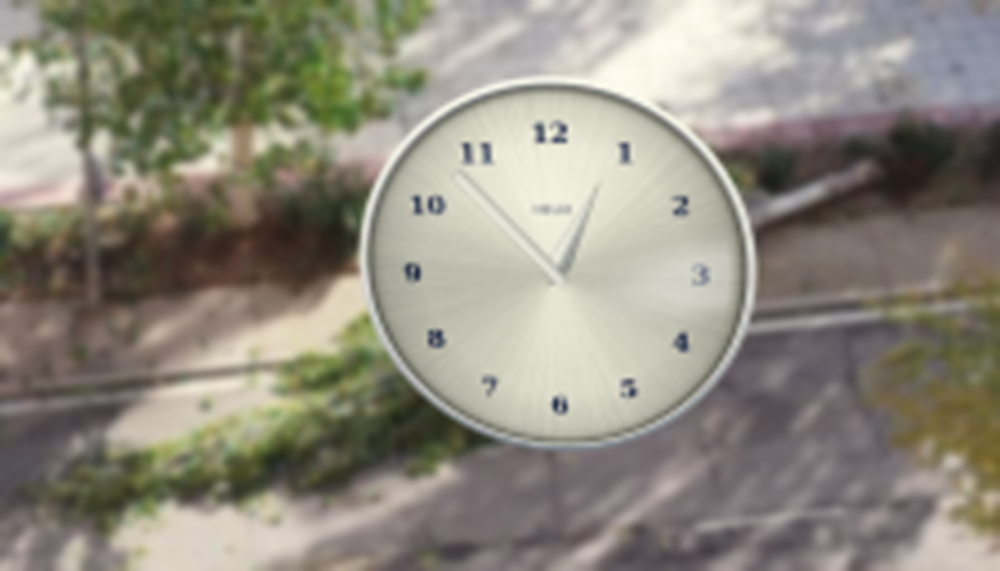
12:53
